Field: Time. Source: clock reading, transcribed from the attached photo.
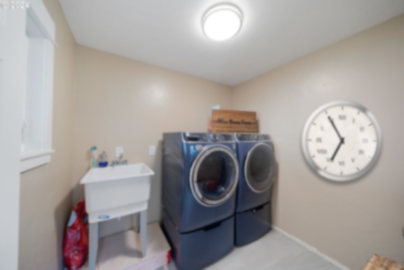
6:55
